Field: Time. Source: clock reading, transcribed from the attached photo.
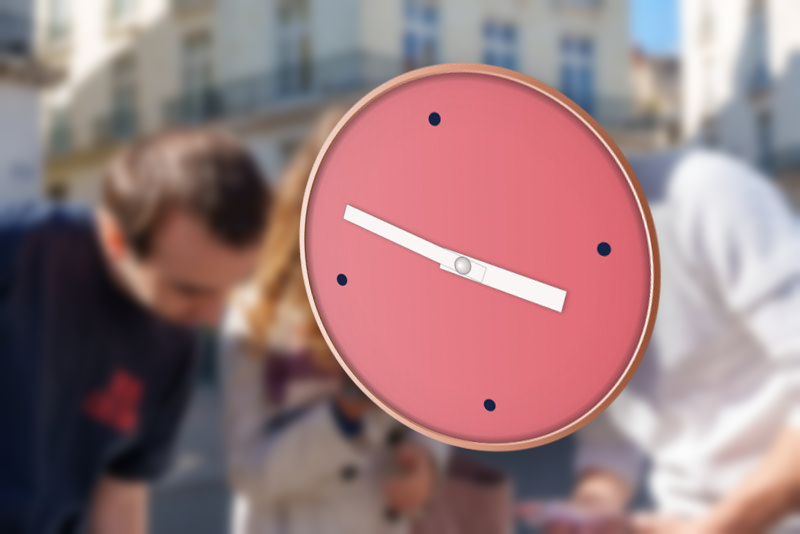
3:50
